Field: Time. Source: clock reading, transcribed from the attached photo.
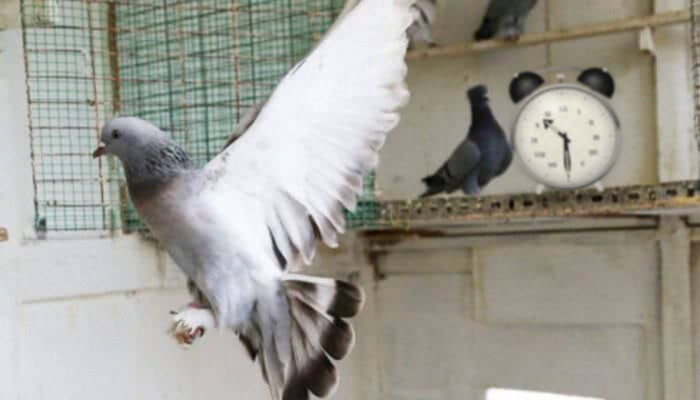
10:30
